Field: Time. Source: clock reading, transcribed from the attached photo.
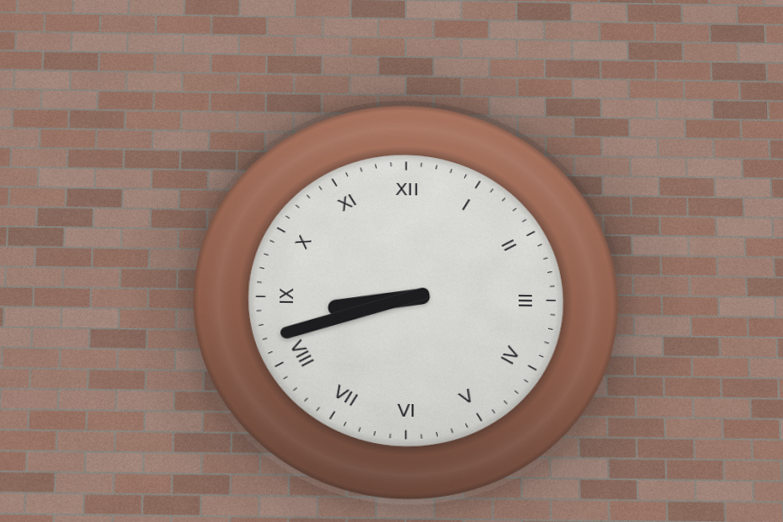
8:42
